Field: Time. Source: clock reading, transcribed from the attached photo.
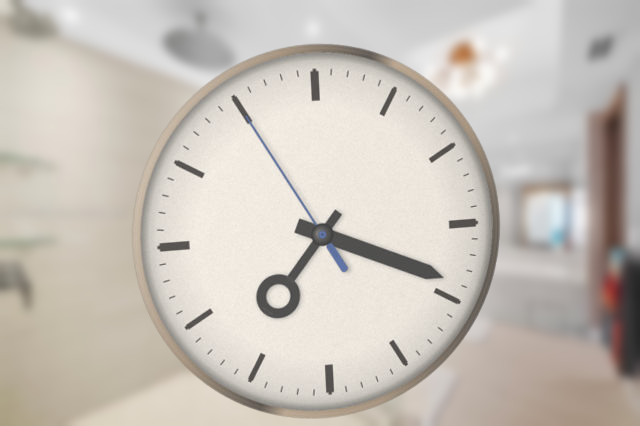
7:18:55
